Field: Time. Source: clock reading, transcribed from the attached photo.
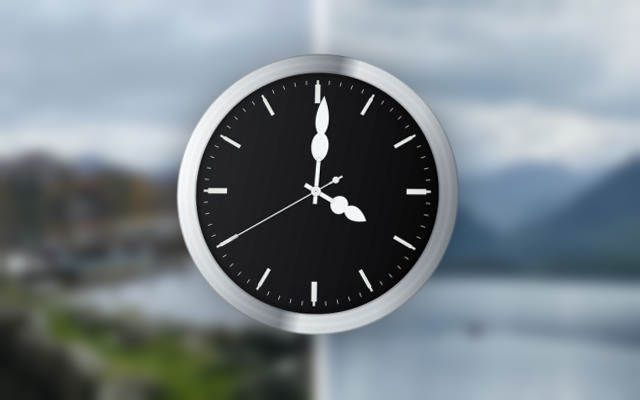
4:00:40
